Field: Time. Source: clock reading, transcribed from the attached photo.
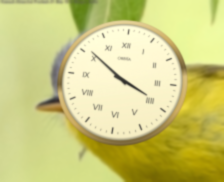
3:51
